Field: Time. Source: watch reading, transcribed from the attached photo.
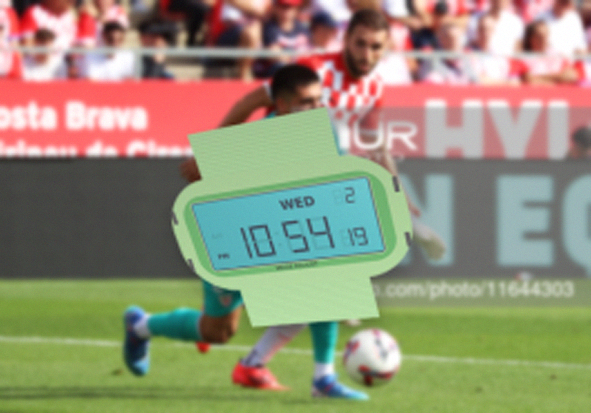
10:54:19
